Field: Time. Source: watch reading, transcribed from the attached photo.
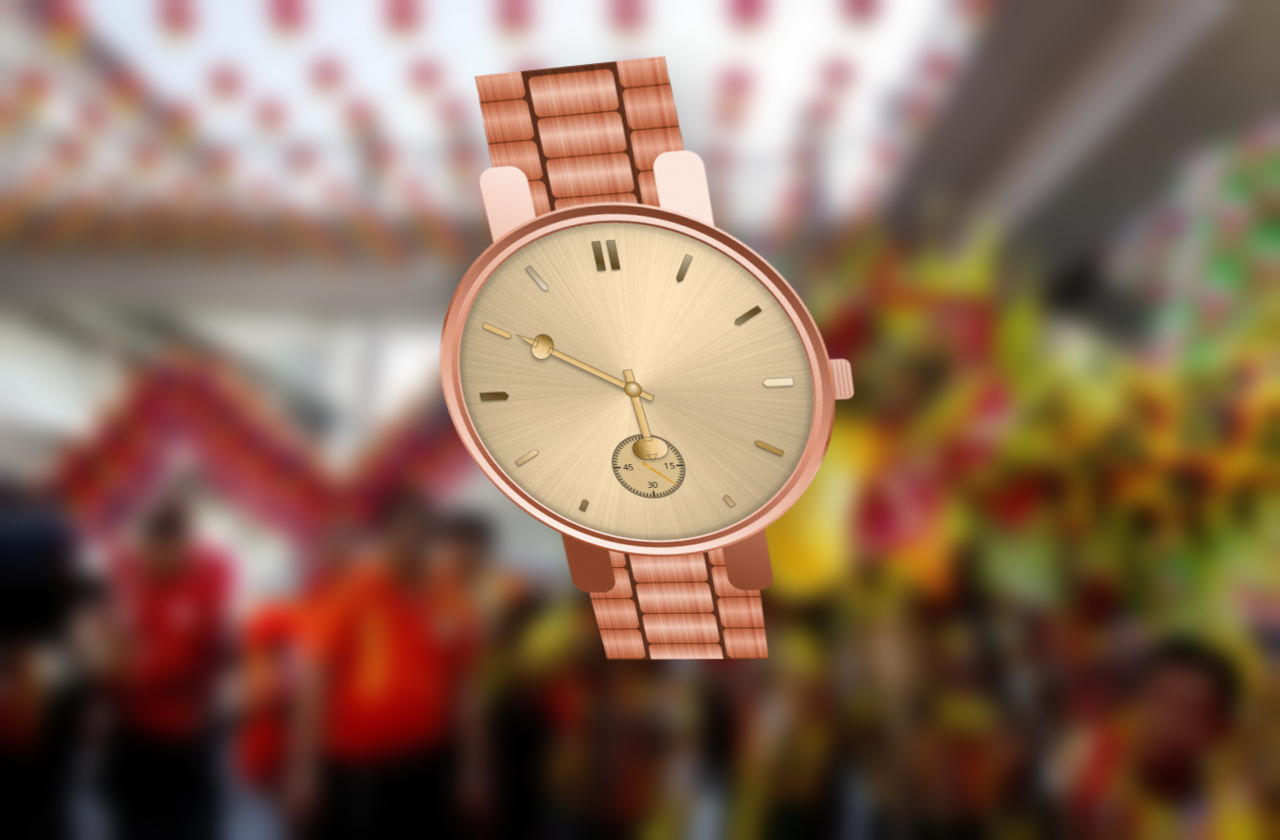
5:50:22
